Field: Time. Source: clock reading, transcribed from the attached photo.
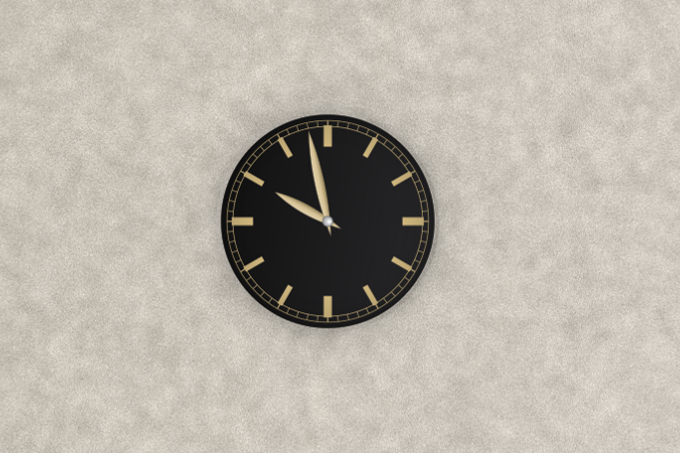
9:58
